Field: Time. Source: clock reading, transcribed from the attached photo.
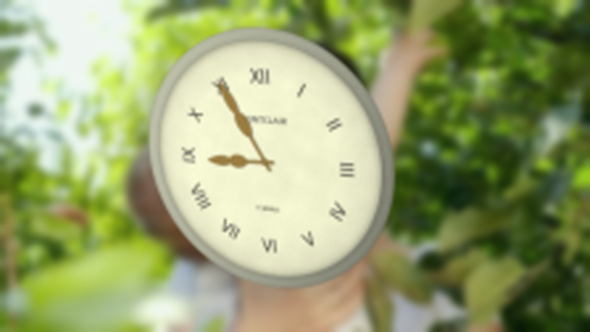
8:55
